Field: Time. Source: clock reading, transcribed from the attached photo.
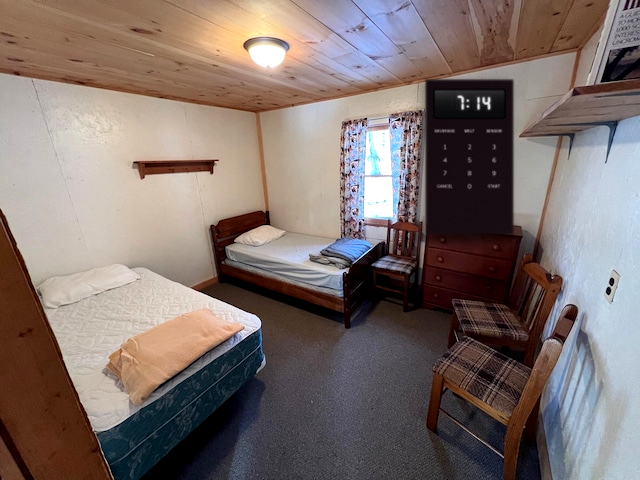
7:14
